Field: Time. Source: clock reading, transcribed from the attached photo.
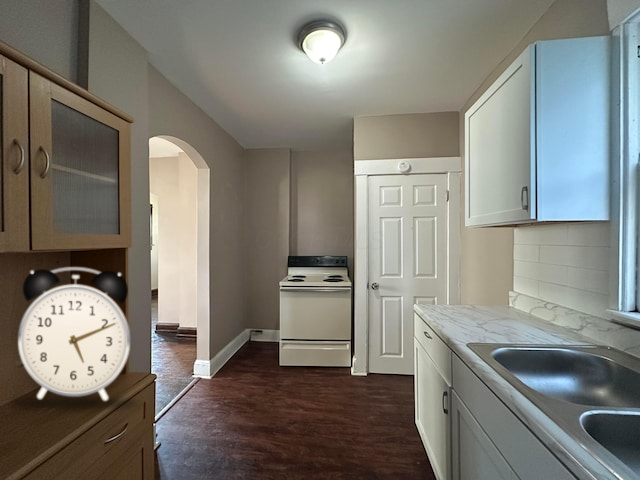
5:11
